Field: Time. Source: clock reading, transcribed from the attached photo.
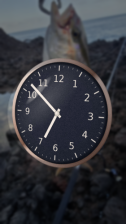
6:52
